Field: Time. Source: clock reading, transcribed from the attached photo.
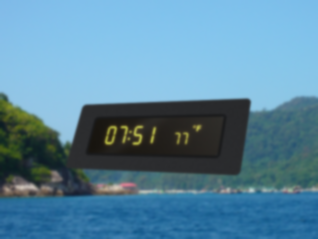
7:51
